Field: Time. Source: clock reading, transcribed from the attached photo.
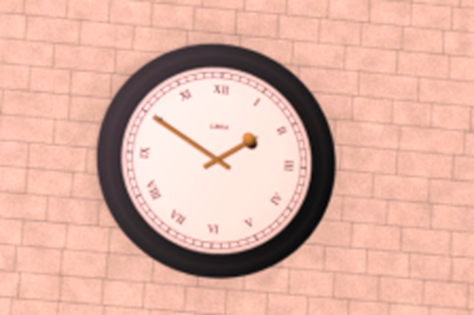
1:50
